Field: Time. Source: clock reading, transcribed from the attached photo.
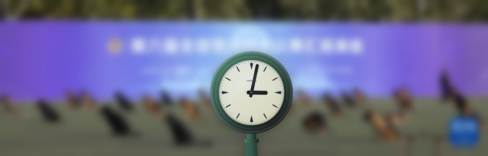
3:02
